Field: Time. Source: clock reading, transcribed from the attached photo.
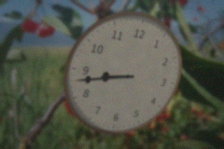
8:43
